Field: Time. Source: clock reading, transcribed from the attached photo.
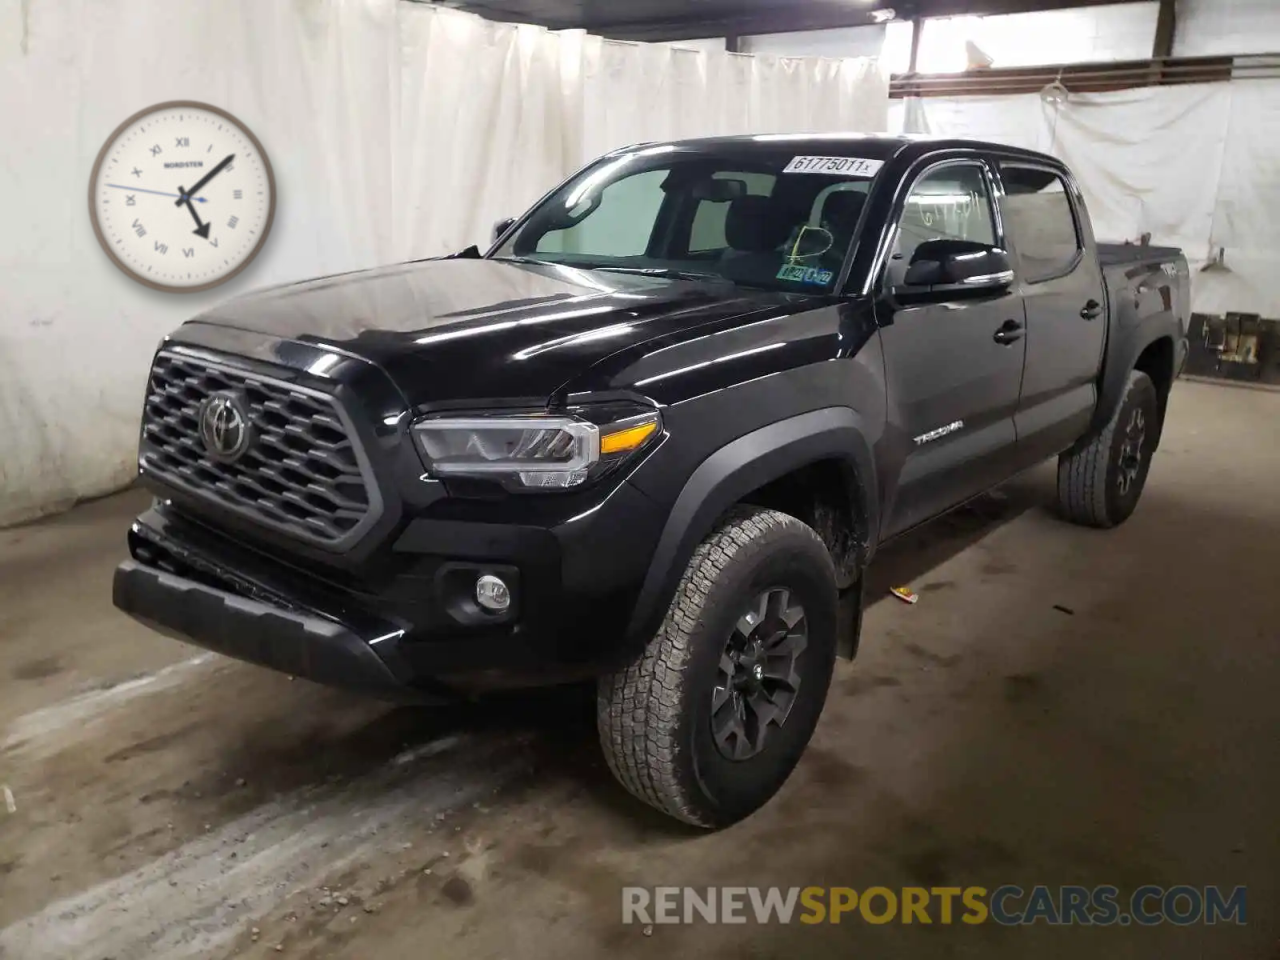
5:08:47
